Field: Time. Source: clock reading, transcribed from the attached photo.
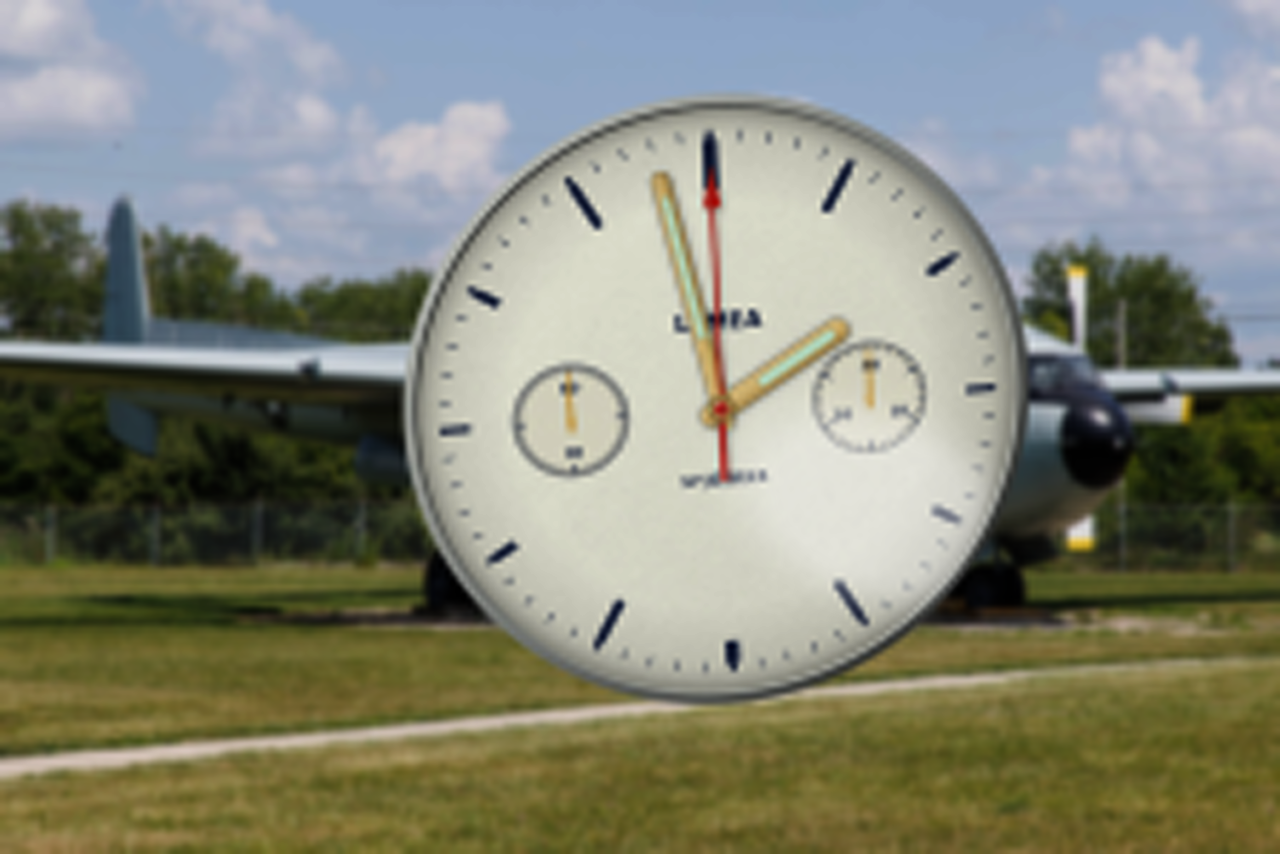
1:58
